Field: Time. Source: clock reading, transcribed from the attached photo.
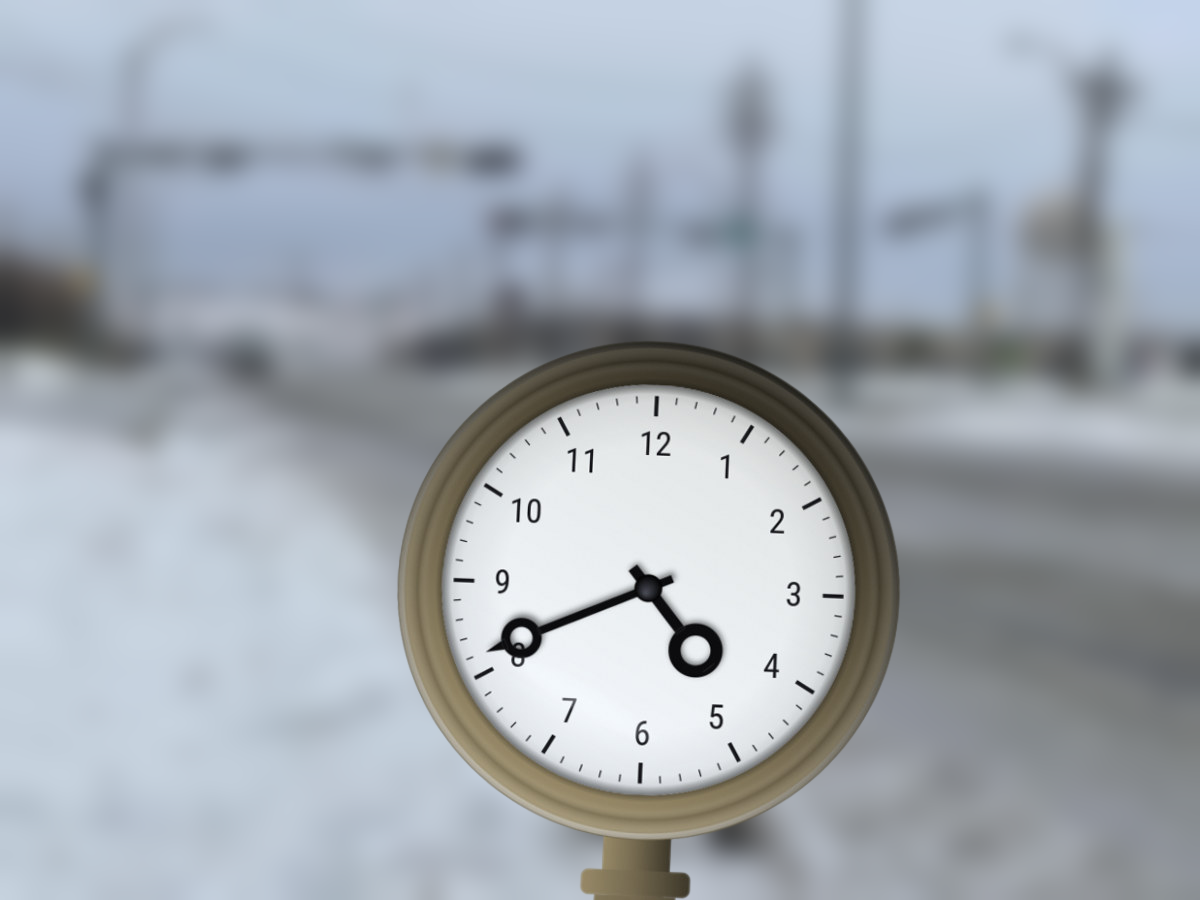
4:41
